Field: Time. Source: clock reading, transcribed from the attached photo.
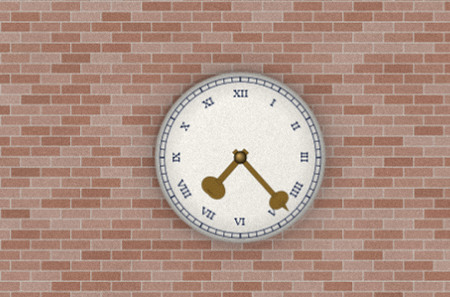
7:23
